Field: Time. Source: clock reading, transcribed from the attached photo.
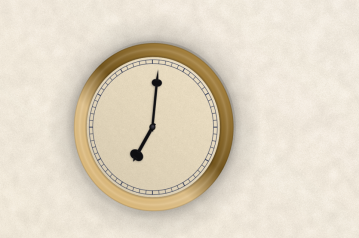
7:01
